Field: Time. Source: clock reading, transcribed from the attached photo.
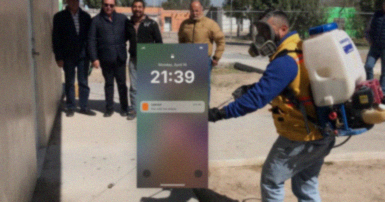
21:39
